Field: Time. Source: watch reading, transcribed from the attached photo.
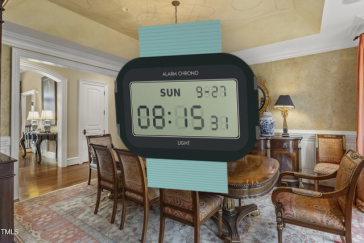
8:15:31
